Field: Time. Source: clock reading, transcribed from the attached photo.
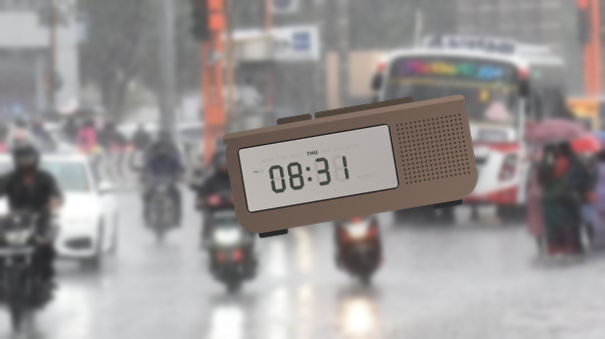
8:31
